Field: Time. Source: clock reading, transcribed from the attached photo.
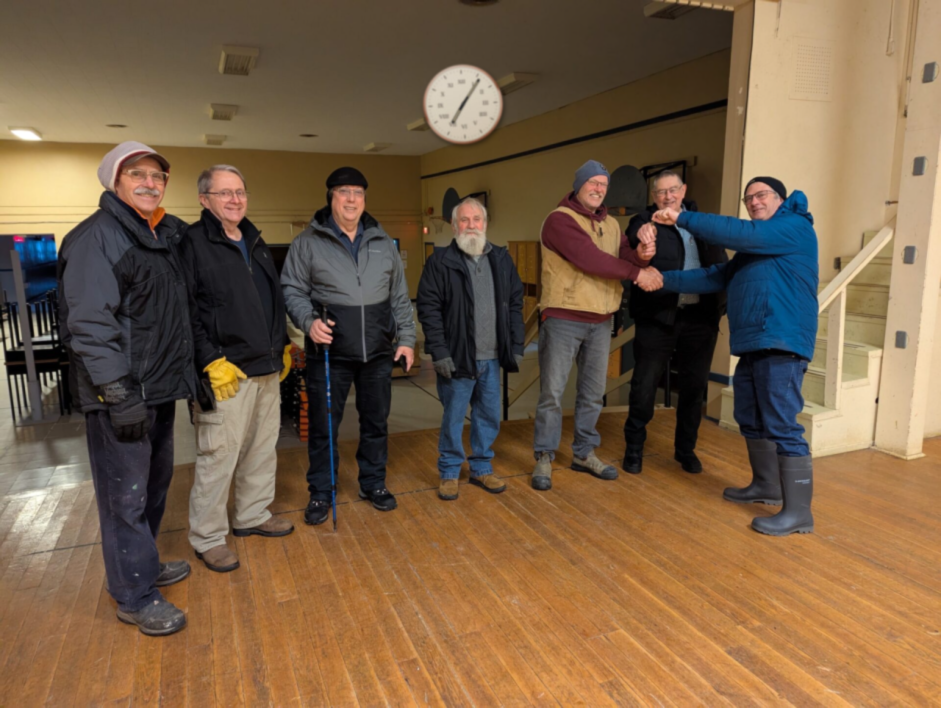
7:06
